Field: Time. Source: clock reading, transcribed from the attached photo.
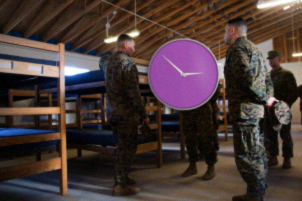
2:52
